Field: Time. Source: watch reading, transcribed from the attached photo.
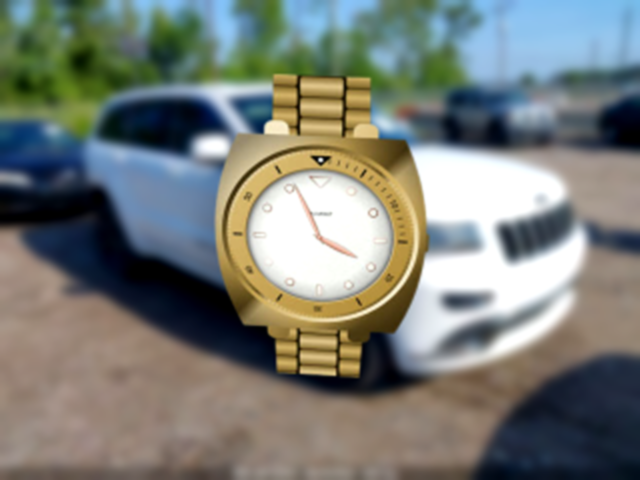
3:56
